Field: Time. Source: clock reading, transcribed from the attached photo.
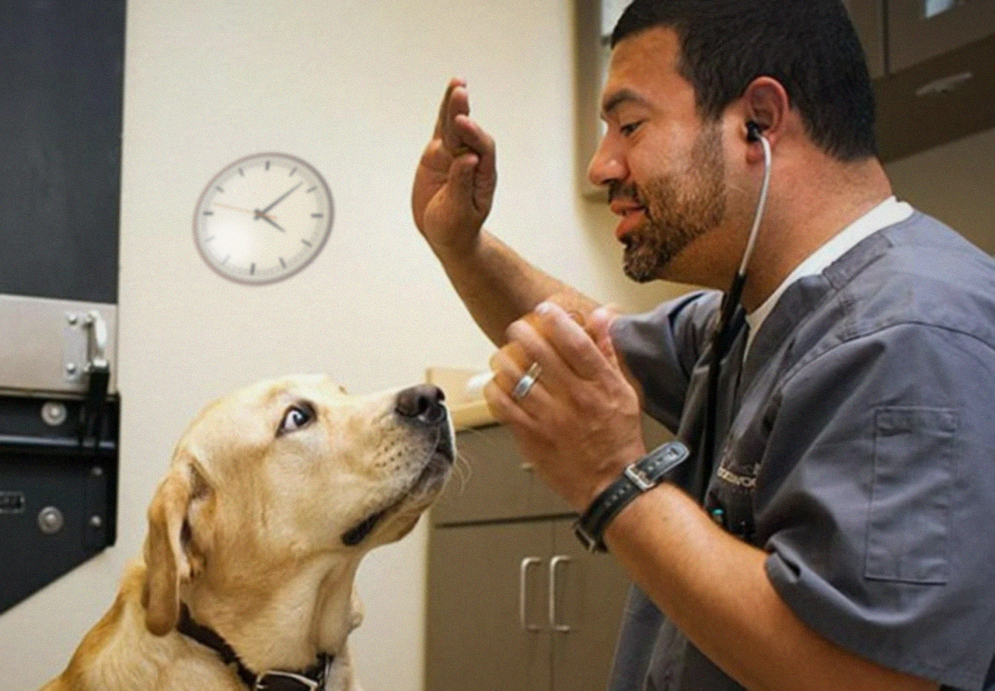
4:07:47
